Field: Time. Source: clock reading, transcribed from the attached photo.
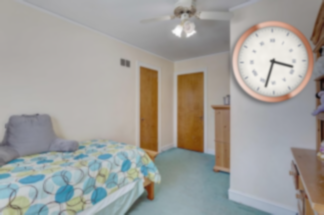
3:33
